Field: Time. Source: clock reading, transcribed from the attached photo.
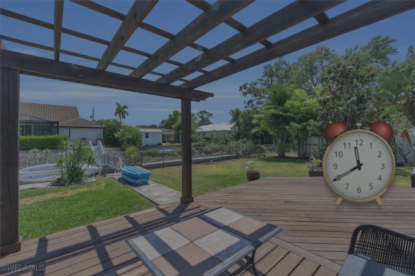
11:40
